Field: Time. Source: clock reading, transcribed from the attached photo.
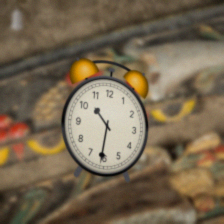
10:31
